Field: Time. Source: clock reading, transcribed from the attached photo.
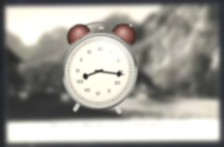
8:16
